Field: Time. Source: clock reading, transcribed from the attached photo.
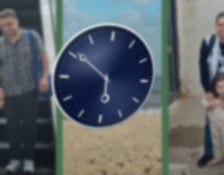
5:51
